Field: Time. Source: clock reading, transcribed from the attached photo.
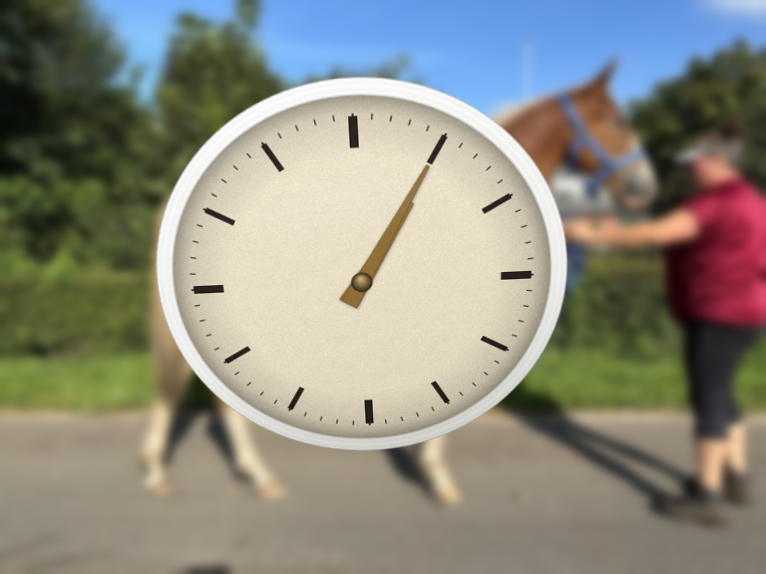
1:05
